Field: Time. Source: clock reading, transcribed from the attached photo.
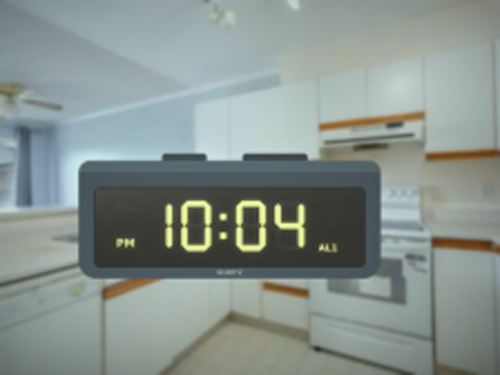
10:04
